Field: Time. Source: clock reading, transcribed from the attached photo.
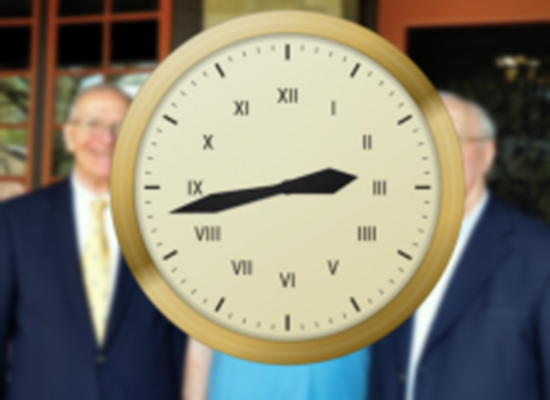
2:43
